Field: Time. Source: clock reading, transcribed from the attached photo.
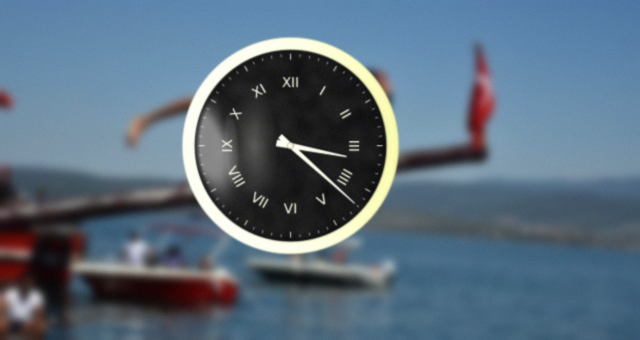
3:22
